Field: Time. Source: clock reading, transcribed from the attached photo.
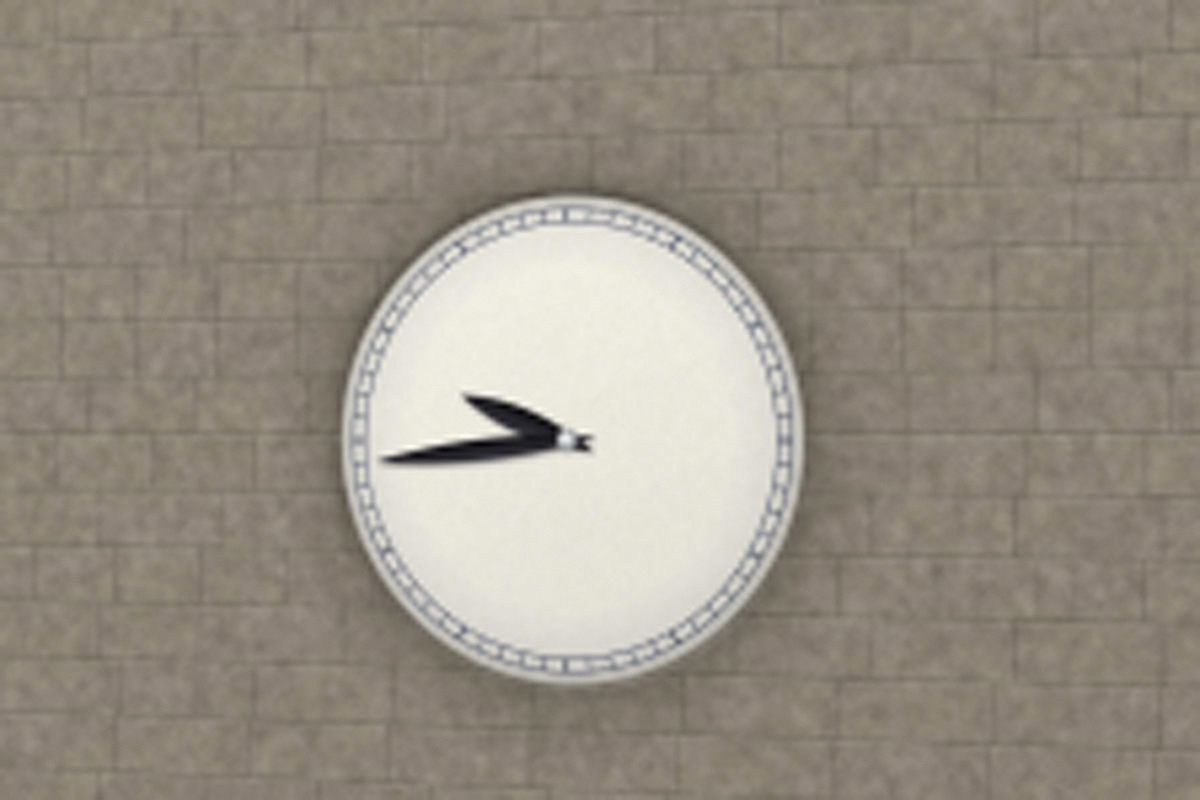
9:44
